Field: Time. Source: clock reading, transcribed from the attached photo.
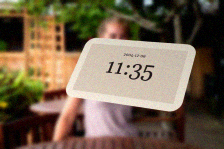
11:35
